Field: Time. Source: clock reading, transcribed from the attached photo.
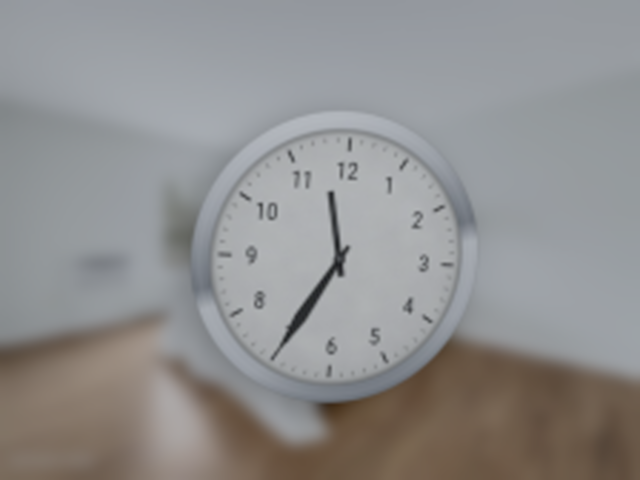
11:35
